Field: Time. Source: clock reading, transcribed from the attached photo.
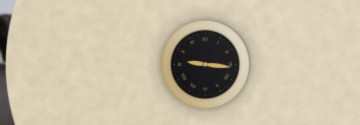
9:16
